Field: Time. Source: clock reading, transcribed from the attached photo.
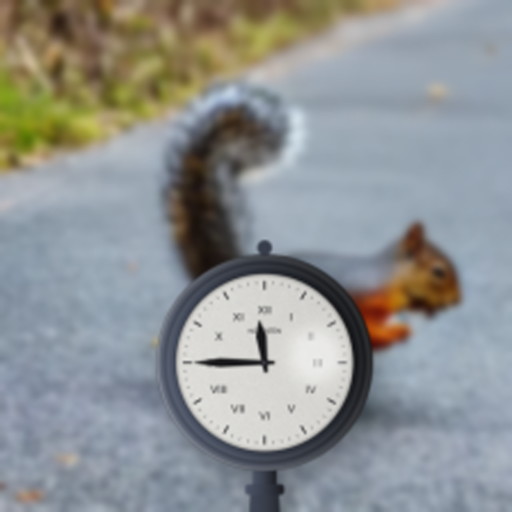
11:45
